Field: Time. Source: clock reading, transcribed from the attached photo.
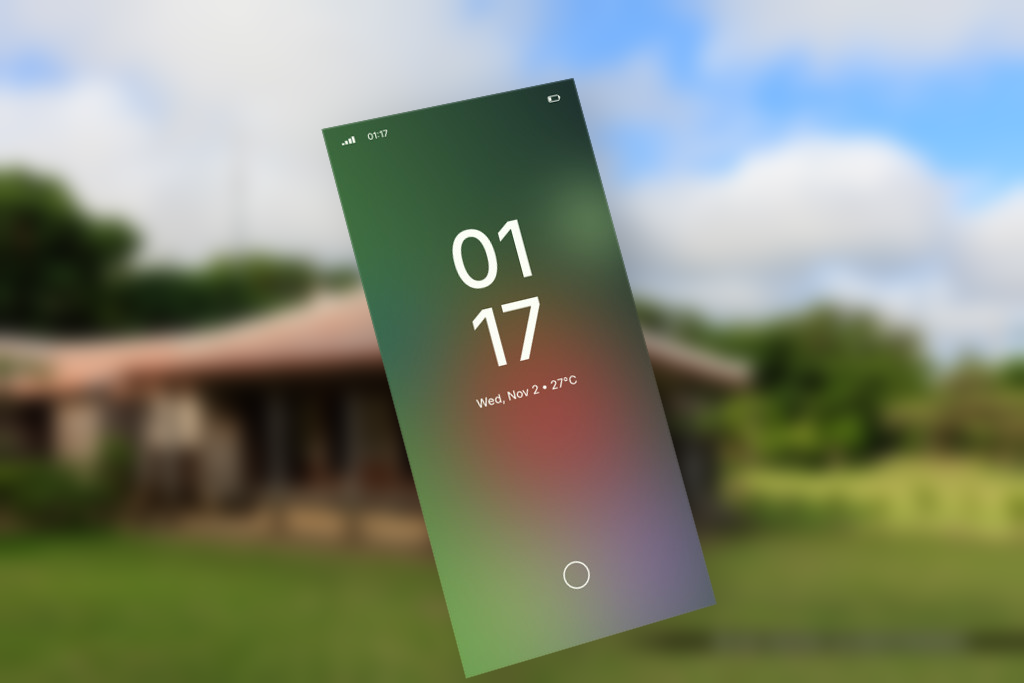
1:17
